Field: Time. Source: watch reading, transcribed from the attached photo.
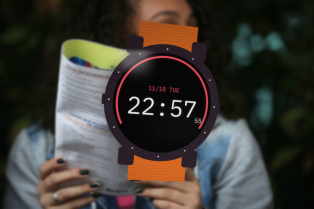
22:57
